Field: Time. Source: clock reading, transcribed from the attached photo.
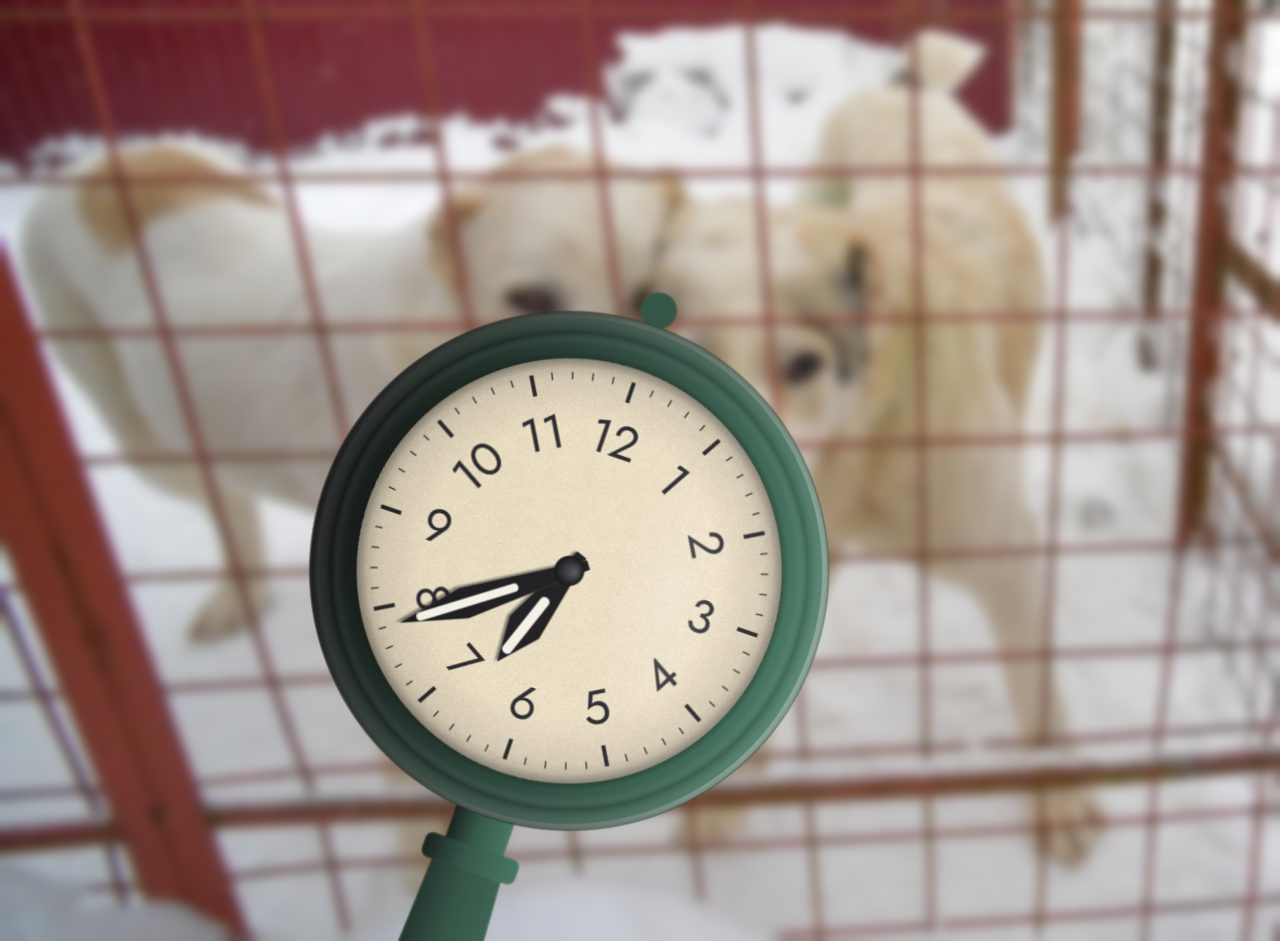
6:39
